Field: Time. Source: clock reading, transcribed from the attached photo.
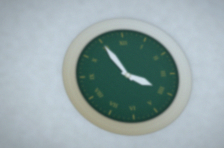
3:55
